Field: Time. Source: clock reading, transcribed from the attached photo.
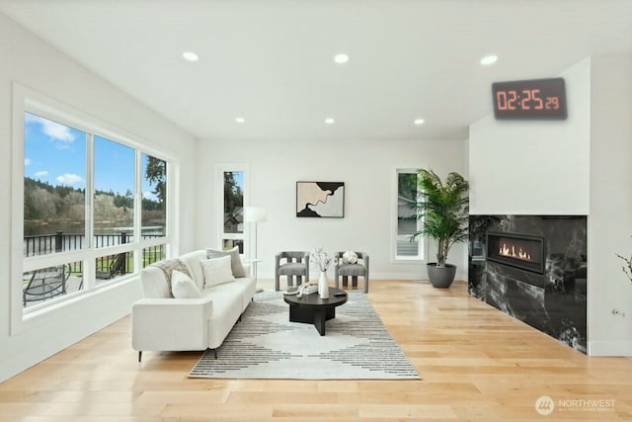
2:25:29
